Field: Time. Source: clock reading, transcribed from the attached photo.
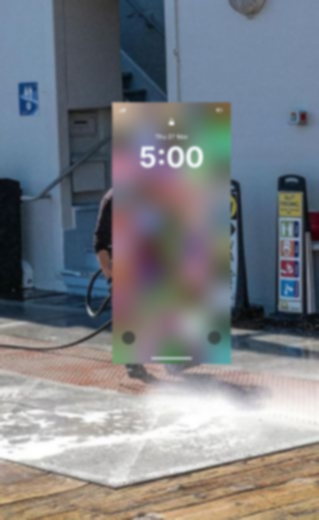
5:00
